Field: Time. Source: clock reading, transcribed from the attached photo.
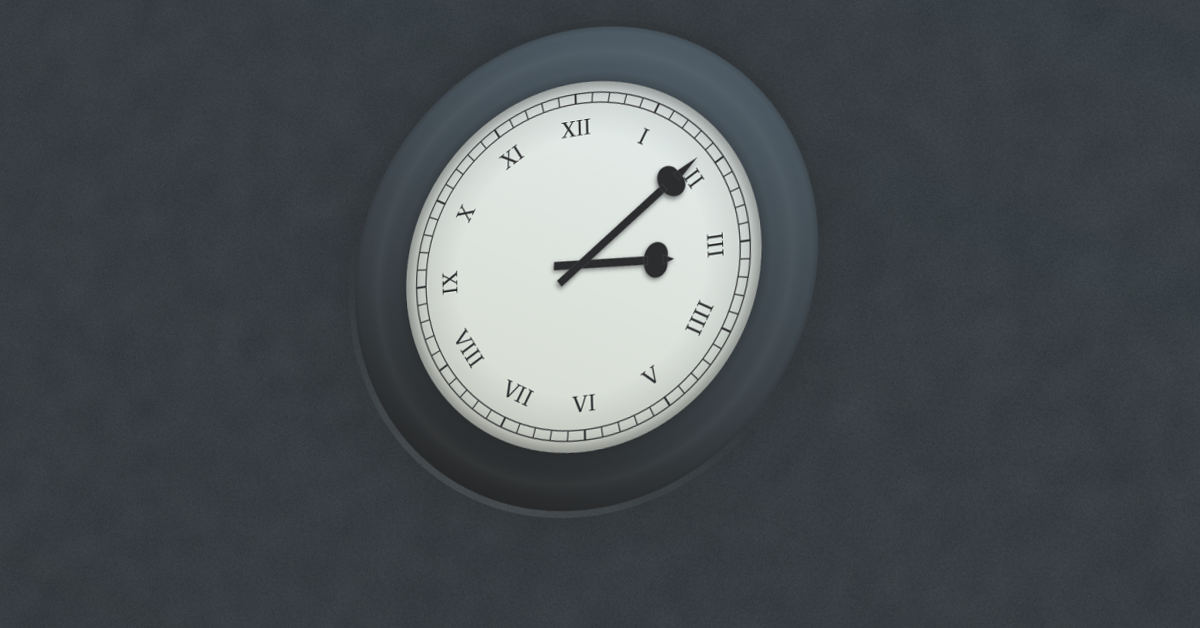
3:09
